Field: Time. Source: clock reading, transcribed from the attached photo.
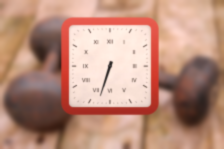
6:33
